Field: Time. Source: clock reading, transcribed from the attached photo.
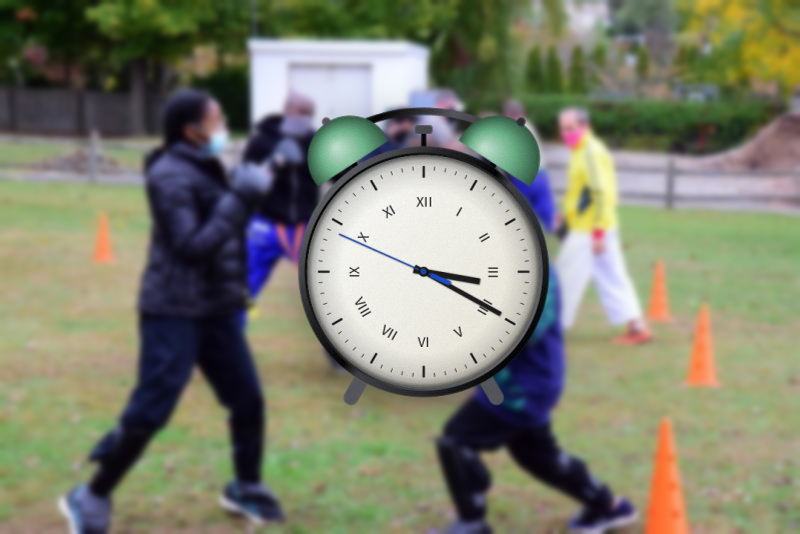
3:19:49
